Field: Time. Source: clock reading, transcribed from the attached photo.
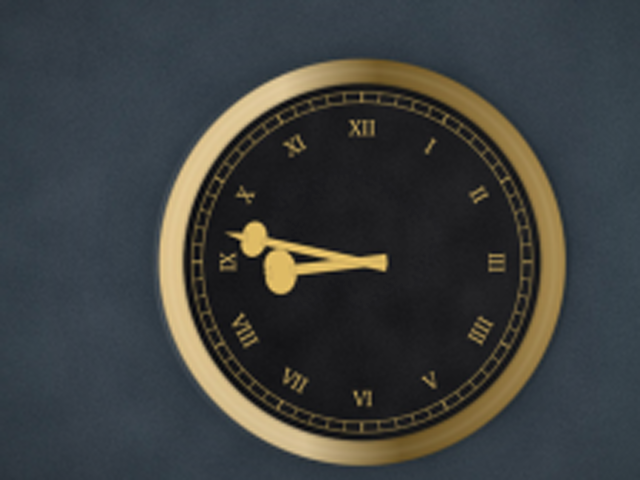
8:47
